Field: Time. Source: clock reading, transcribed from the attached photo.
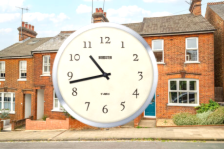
10:43
